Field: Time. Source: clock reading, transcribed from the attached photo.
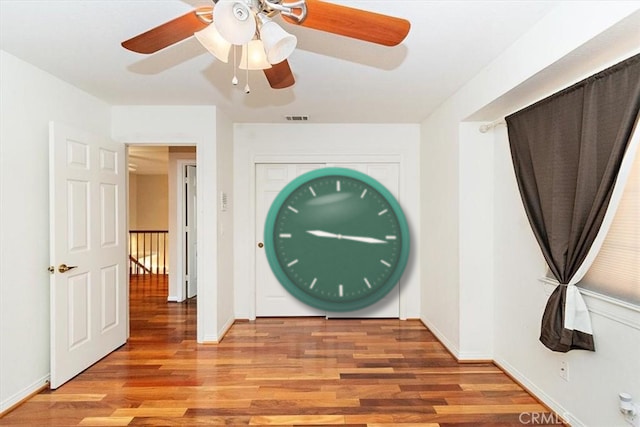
9:16
